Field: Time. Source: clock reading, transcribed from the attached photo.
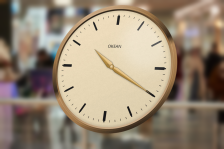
10:20
